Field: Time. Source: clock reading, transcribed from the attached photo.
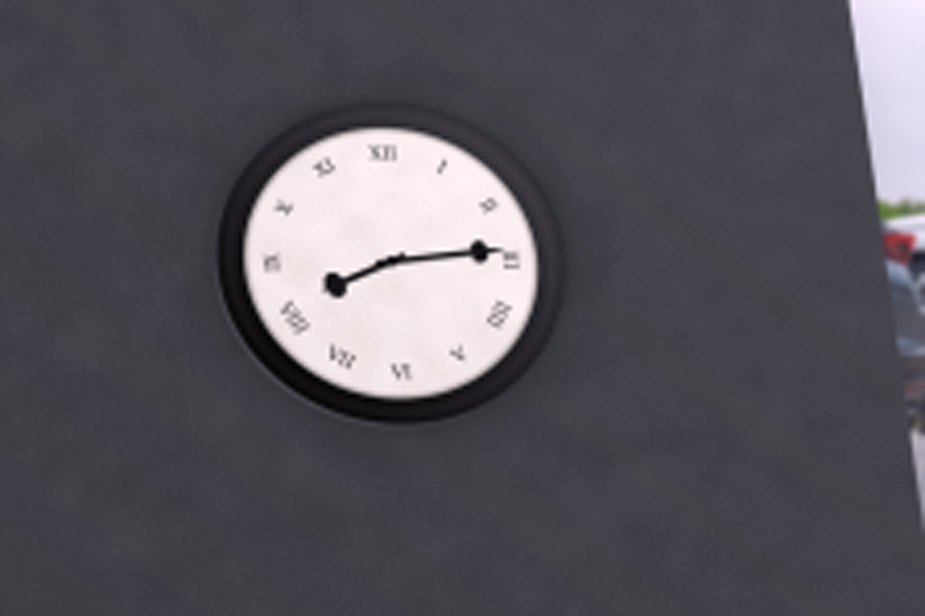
8:14
